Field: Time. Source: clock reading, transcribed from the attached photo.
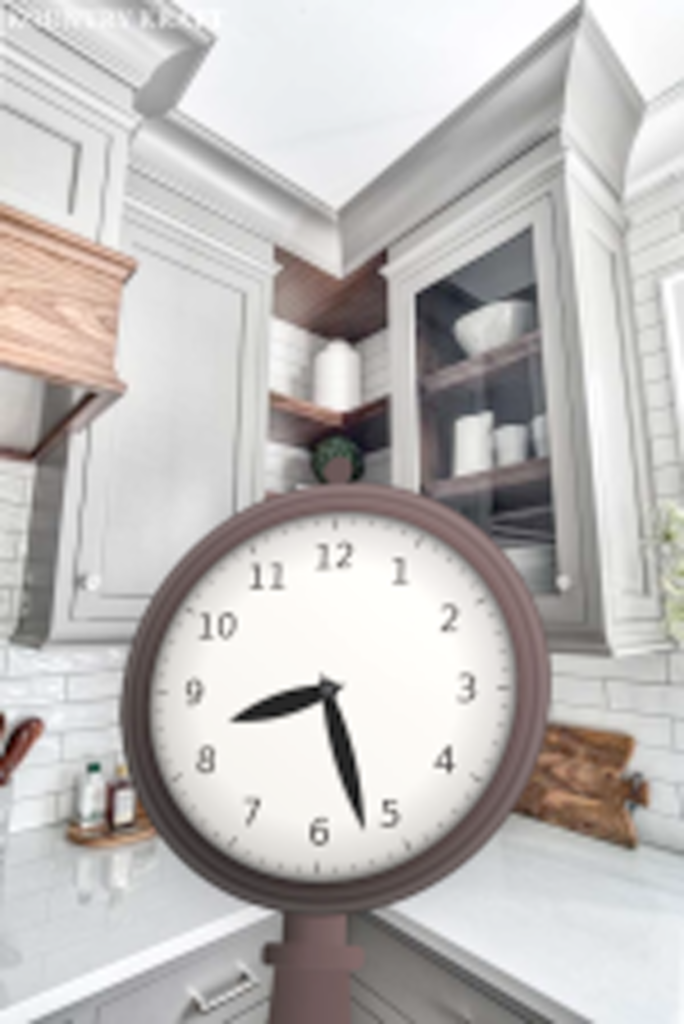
8:27
